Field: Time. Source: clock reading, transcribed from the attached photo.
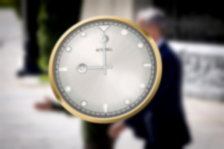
9:00
